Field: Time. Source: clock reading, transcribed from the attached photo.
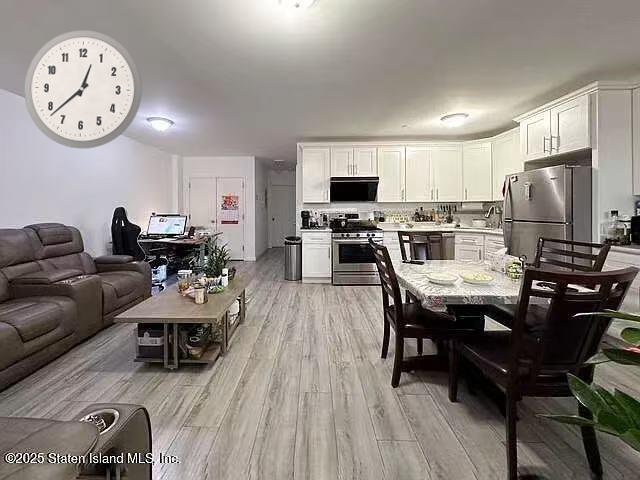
12:38
